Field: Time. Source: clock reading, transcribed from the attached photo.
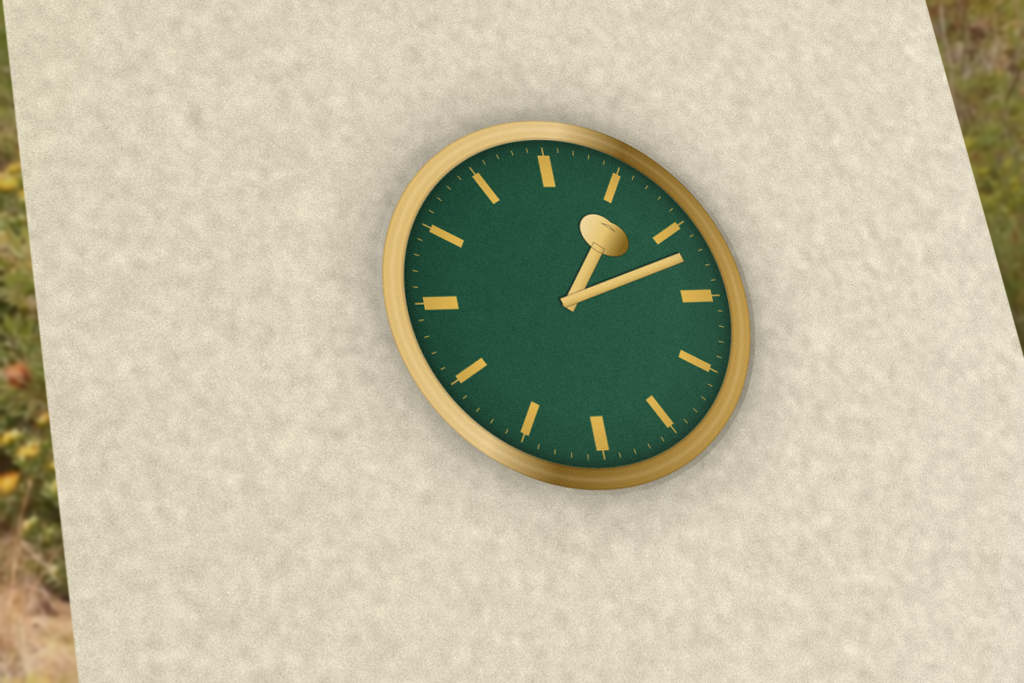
1:12
